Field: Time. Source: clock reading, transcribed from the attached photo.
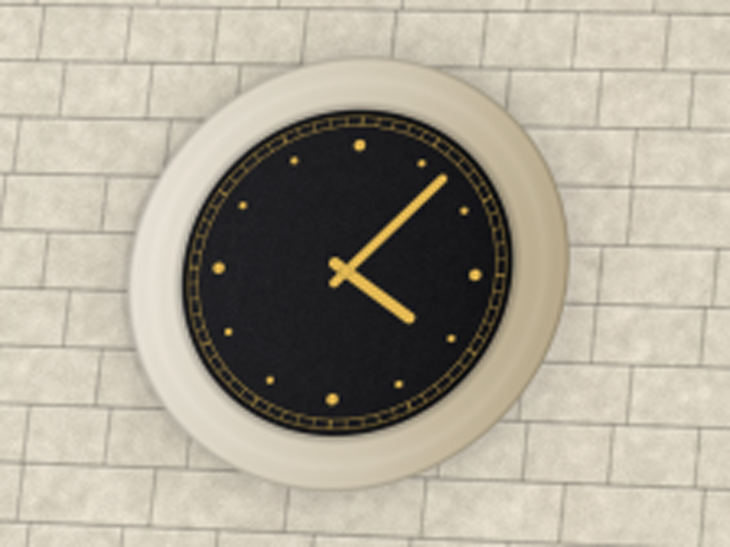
4:07
